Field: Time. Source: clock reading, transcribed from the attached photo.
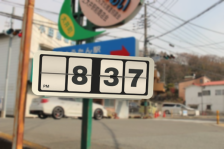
8:37
